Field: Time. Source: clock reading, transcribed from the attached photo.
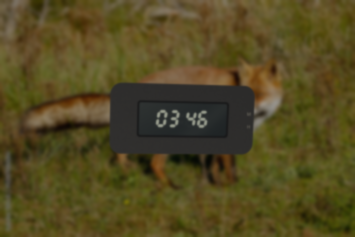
3:46
